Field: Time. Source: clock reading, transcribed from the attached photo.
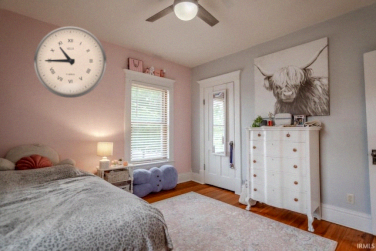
10:45
